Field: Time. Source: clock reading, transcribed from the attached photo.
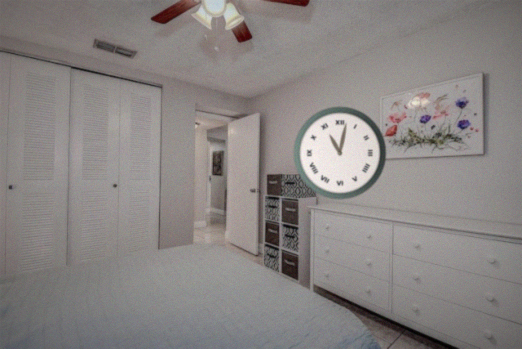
11:02
